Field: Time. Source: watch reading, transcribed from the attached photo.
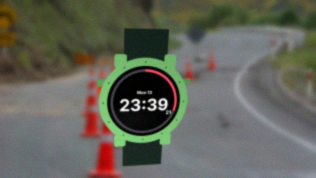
23:39
